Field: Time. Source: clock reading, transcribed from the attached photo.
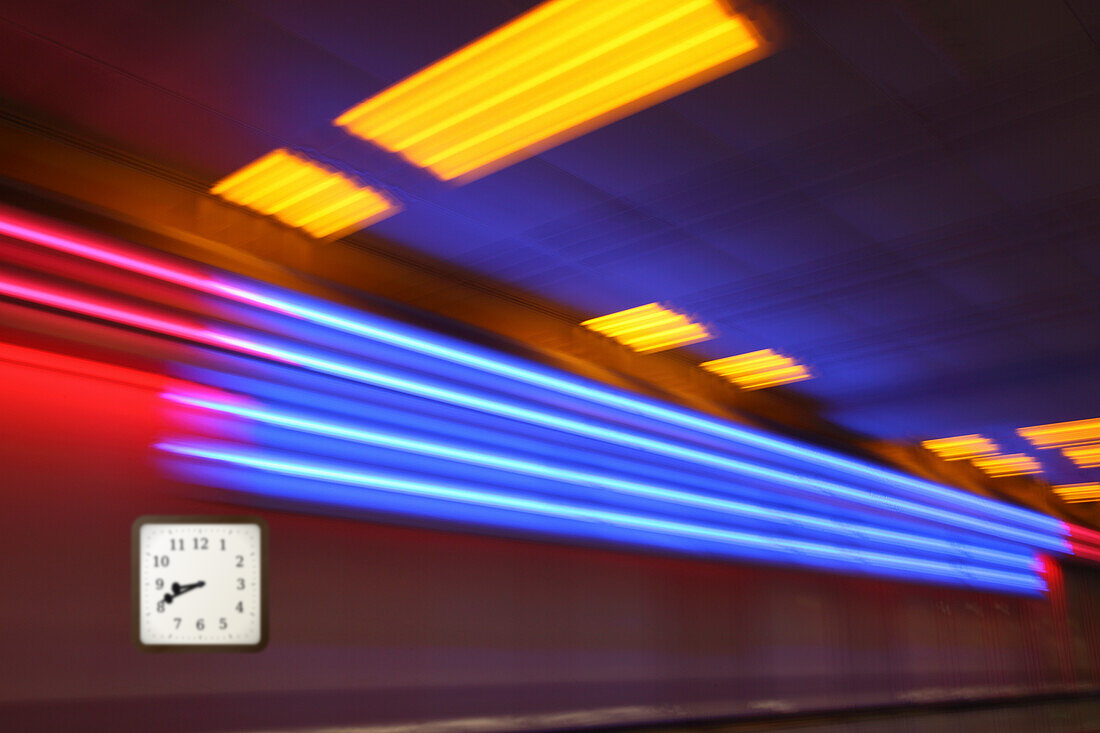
8:41
